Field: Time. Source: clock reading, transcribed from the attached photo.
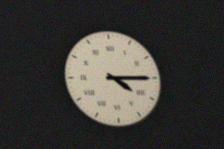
4:15
